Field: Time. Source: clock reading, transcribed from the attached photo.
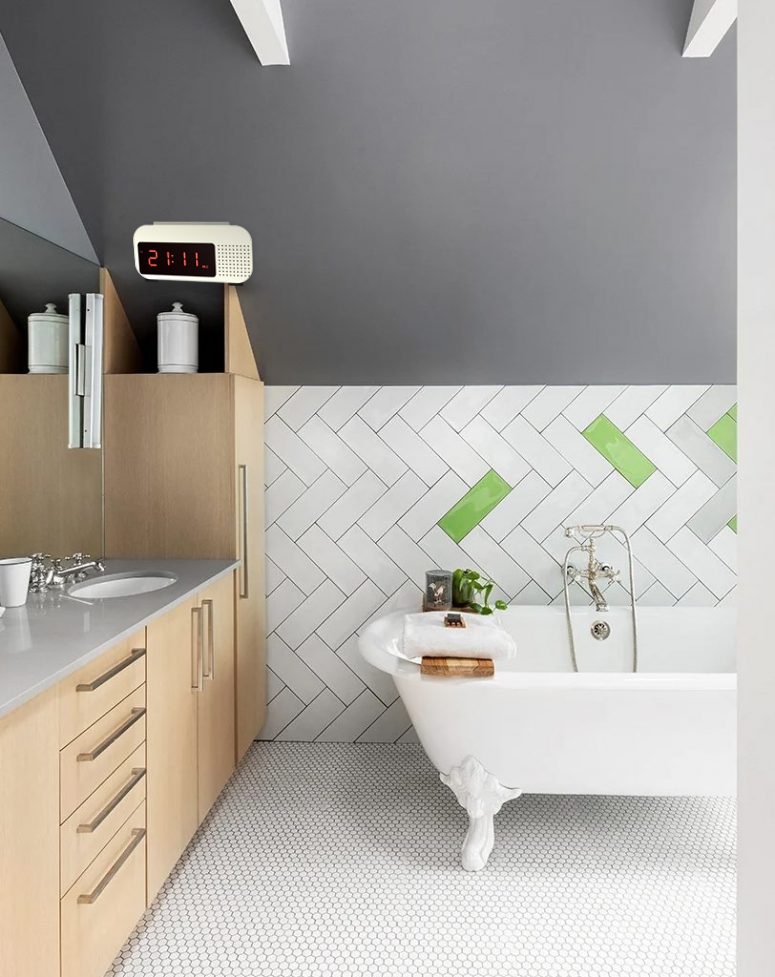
21:11
